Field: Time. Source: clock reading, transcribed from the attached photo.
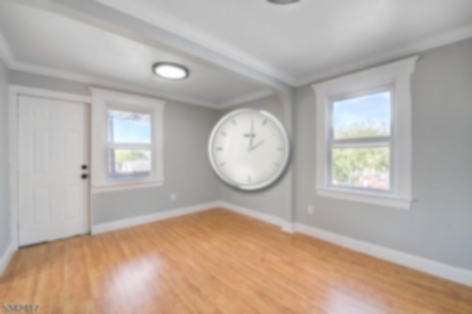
2:01
